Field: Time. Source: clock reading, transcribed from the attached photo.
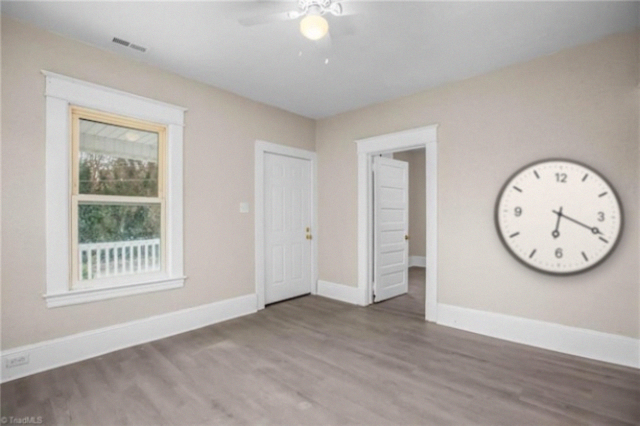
6:19
